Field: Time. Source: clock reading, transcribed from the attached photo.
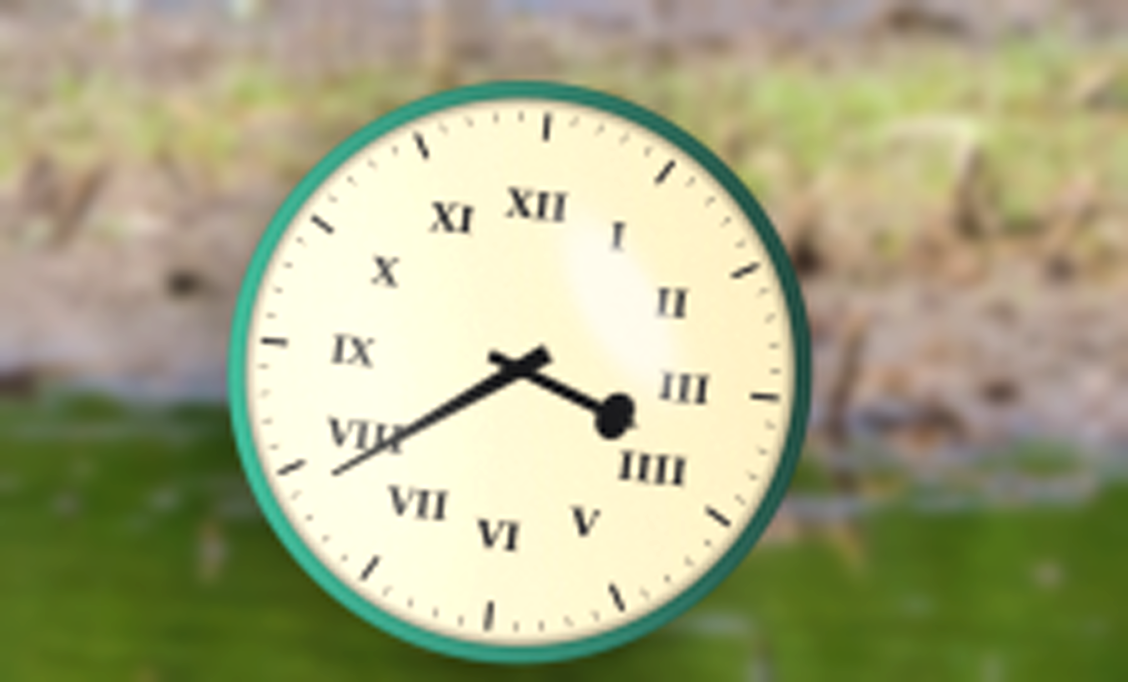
3:39
